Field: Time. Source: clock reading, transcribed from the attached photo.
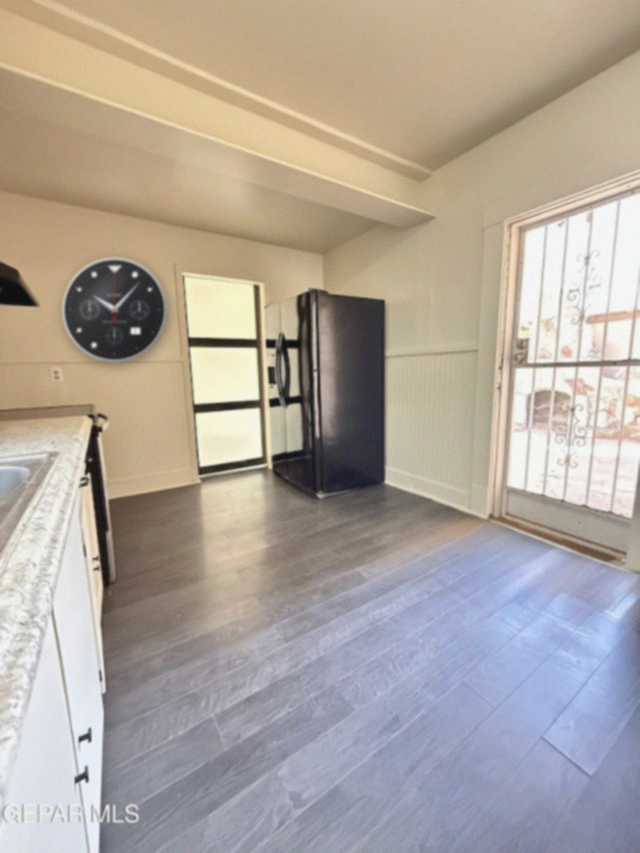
10:07
